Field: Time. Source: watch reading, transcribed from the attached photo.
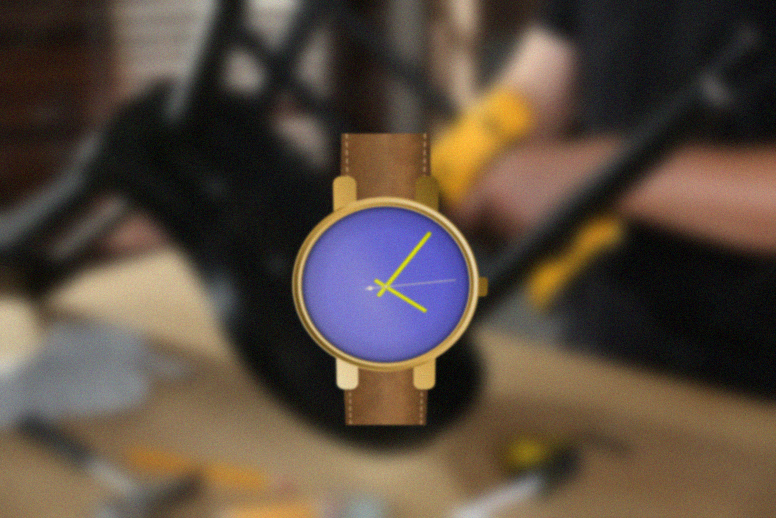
4:06:14
